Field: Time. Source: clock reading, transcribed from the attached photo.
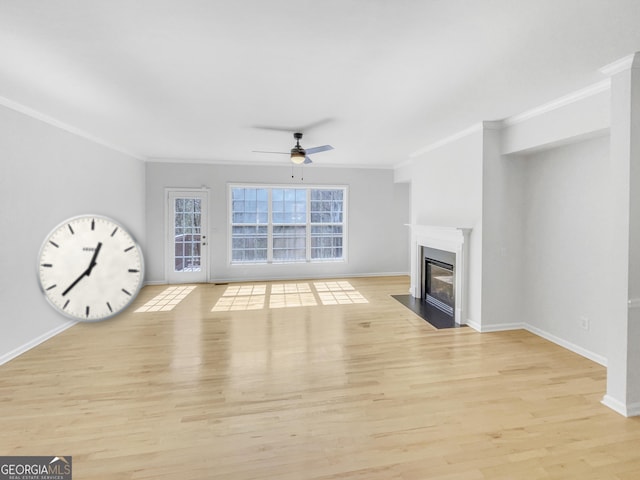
12:37
